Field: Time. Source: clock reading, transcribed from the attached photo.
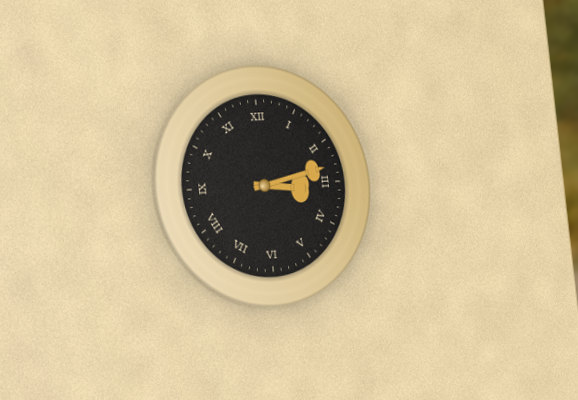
3:13
